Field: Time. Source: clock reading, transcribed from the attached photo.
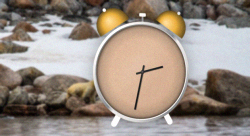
2:32
